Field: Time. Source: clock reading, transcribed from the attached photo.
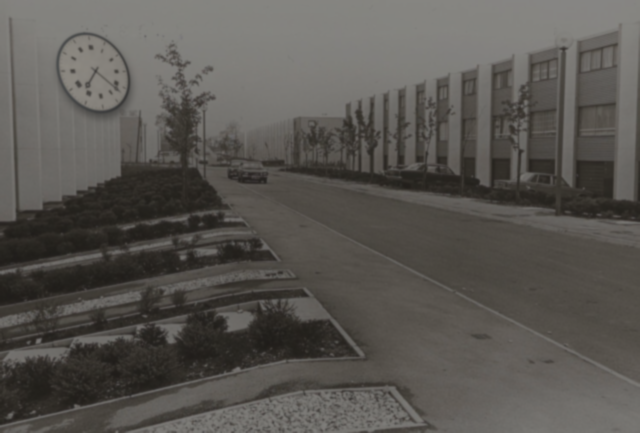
7:22
